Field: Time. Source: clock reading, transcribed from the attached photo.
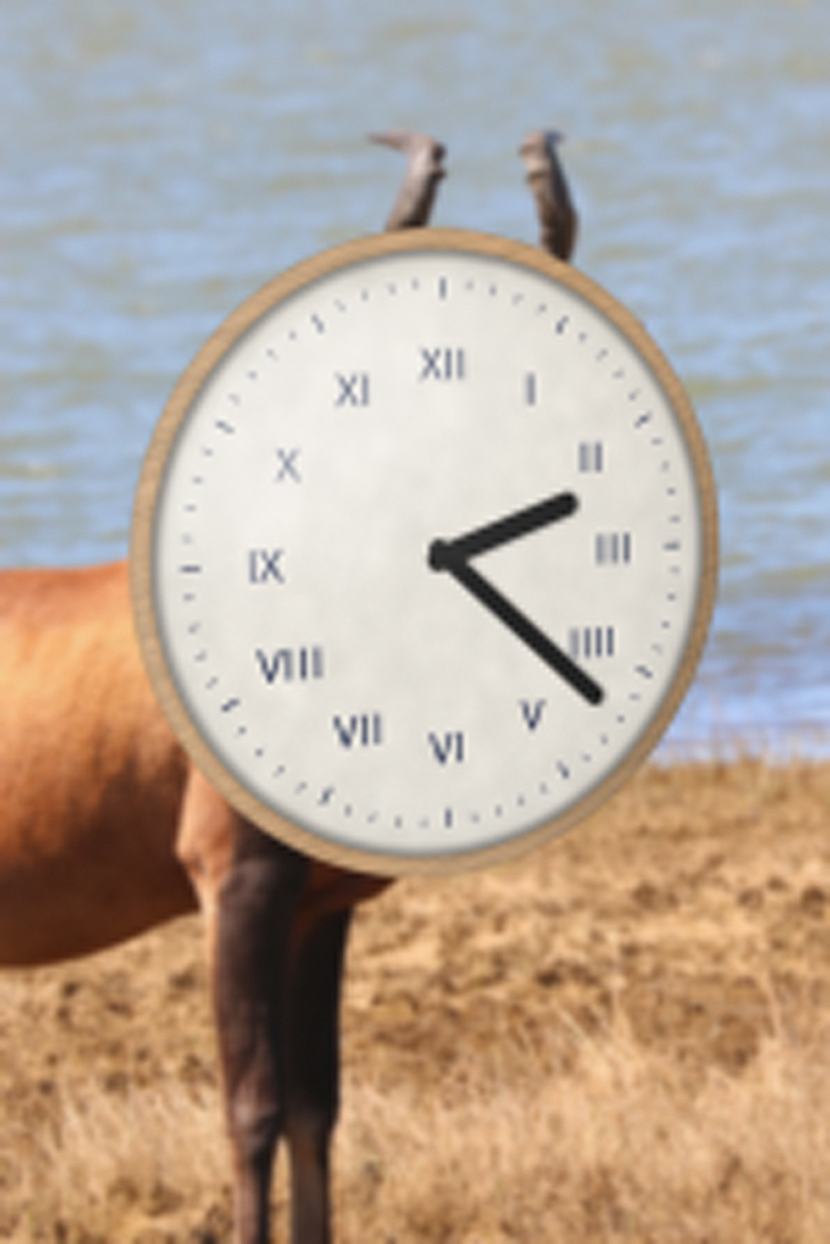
2:22
